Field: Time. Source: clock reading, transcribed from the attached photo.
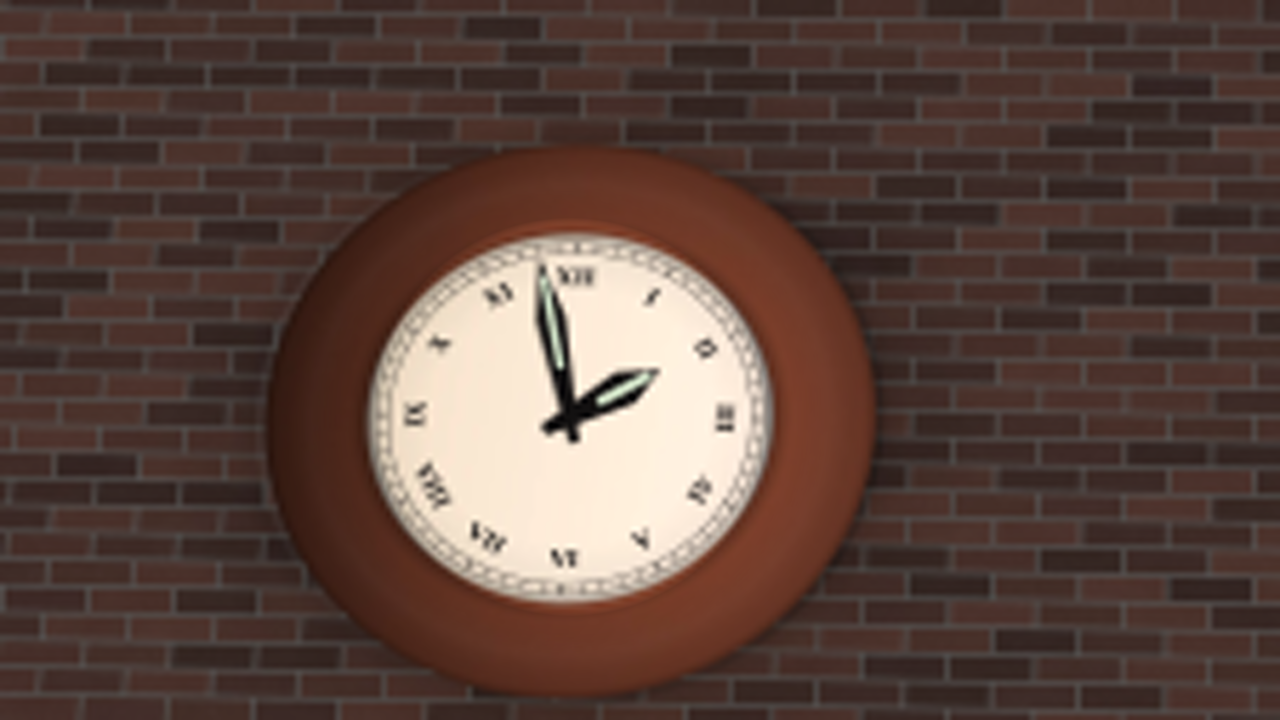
1:58
